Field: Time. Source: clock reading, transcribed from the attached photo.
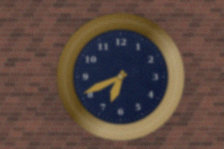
6:41
